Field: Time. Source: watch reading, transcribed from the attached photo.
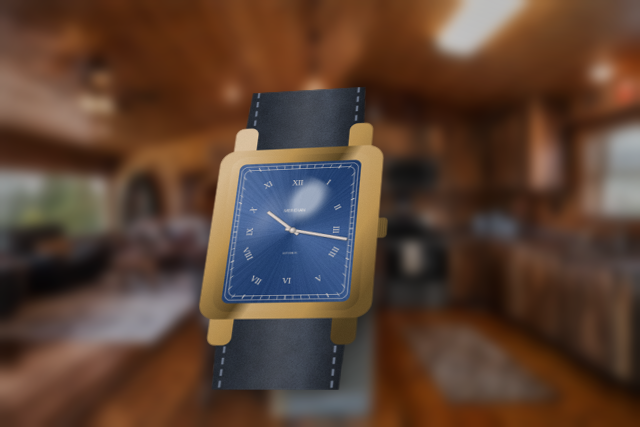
10:17
